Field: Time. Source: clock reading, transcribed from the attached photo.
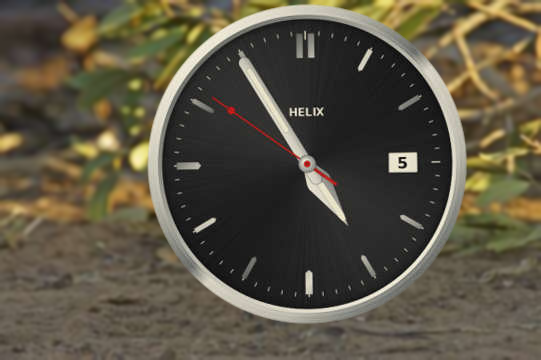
4:54:51
